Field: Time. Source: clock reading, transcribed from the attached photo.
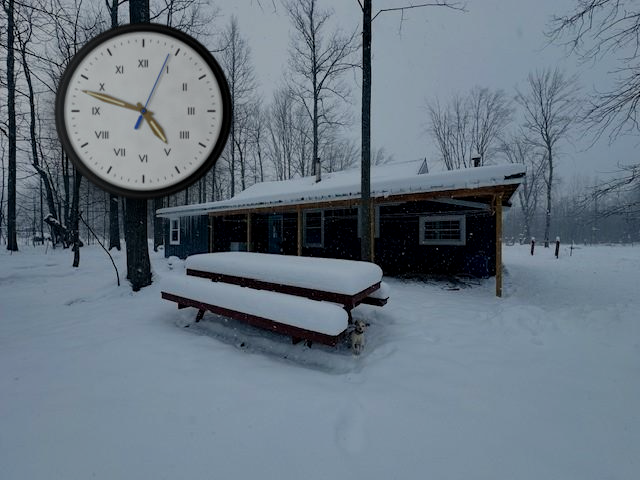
4:48:04
